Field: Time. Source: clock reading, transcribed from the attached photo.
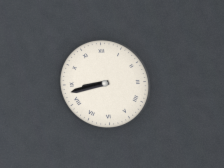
8:43
